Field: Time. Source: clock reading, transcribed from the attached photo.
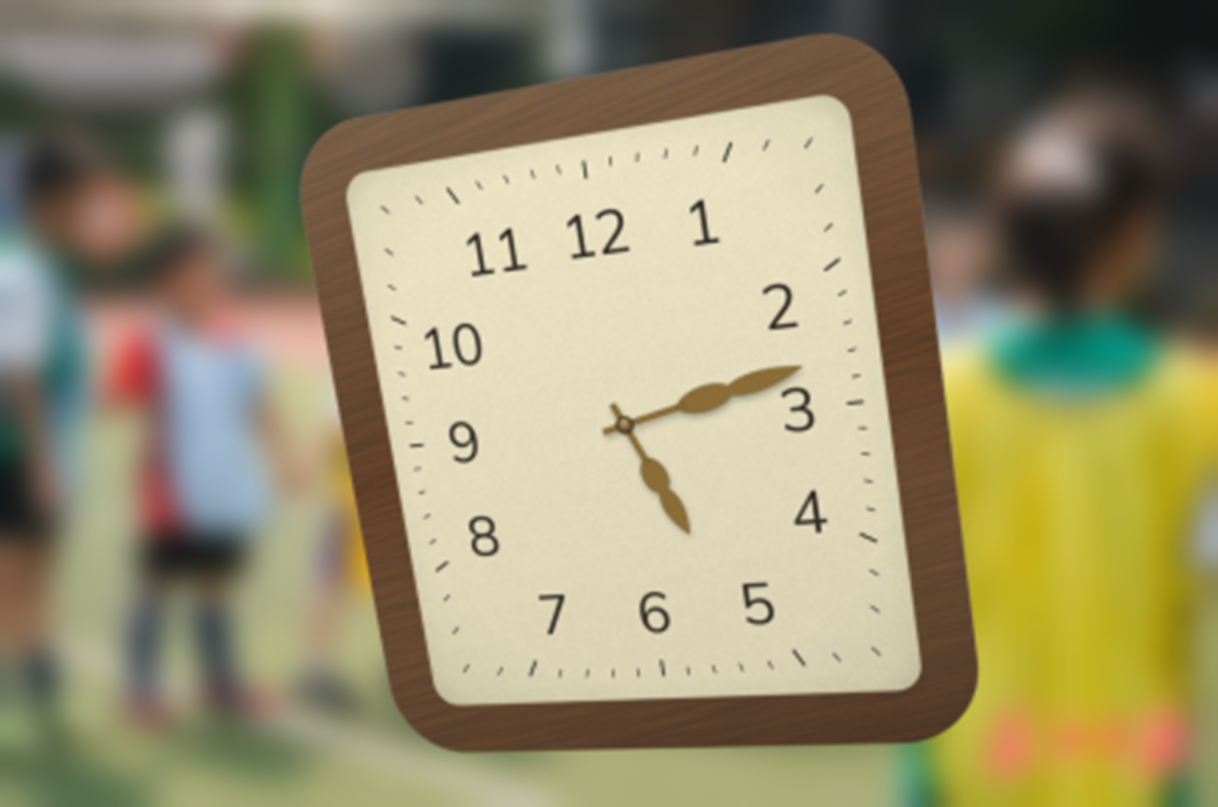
5:13
